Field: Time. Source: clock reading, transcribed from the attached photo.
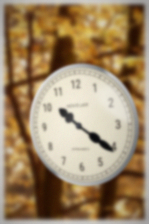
10:21
